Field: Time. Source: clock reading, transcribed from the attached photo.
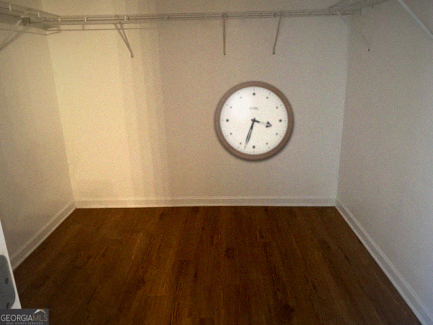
3:33
